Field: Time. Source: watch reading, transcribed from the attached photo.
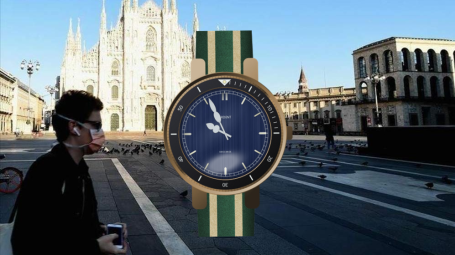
9:56
